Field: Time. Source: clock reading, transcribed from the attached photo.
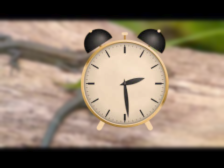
2:29
